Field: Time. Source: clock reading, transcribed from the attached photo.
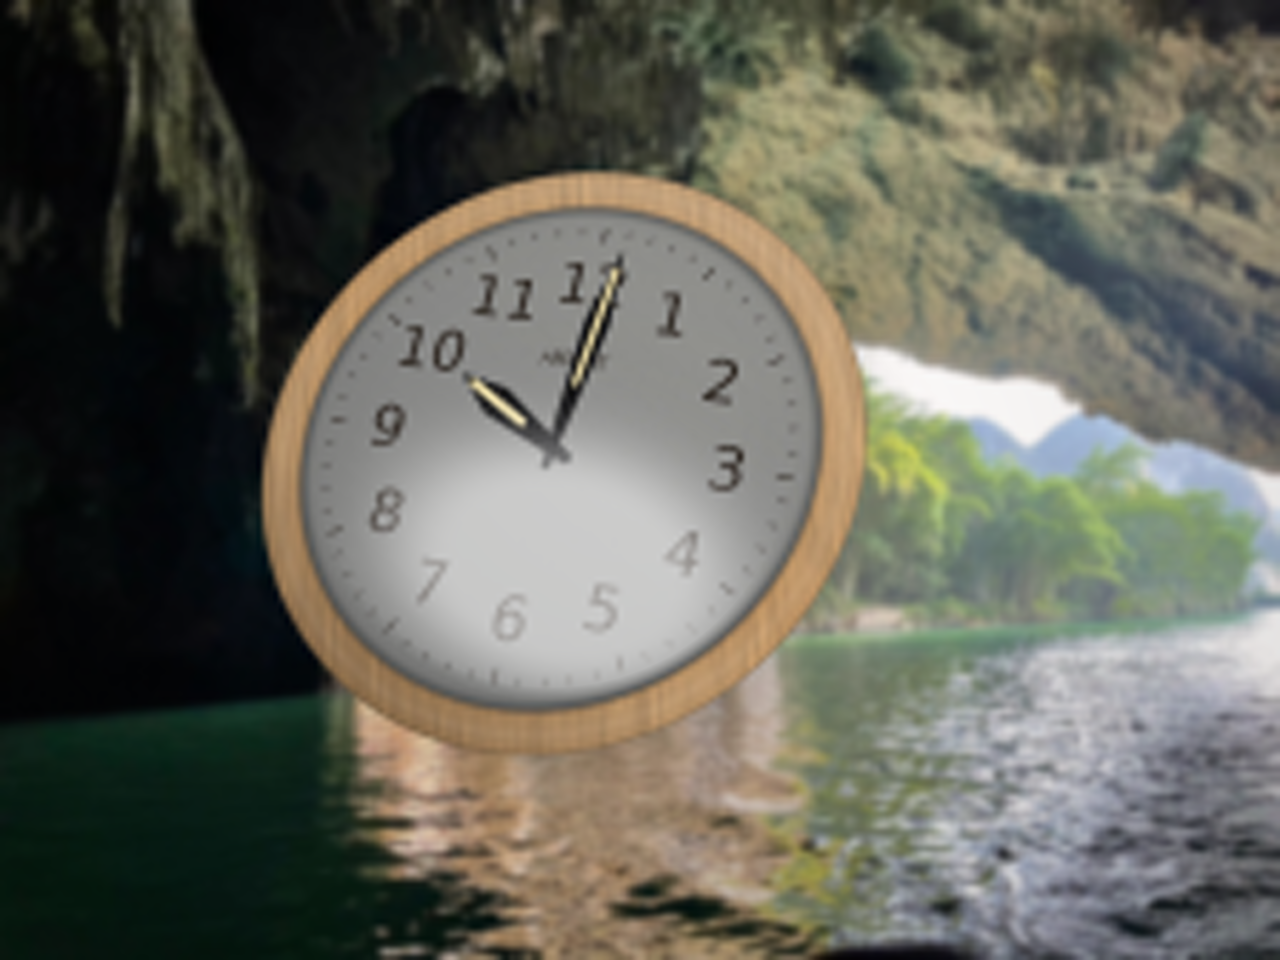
10:01
